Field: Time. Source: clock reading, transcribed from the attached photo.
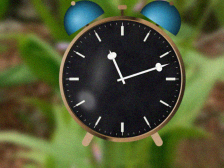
11:12
